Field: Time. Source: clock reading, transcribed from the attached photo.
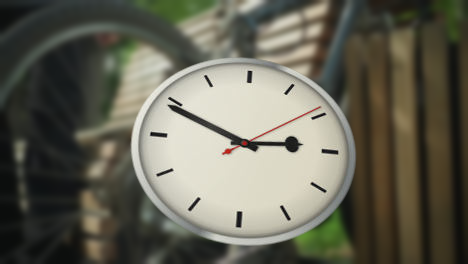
2:49:09
